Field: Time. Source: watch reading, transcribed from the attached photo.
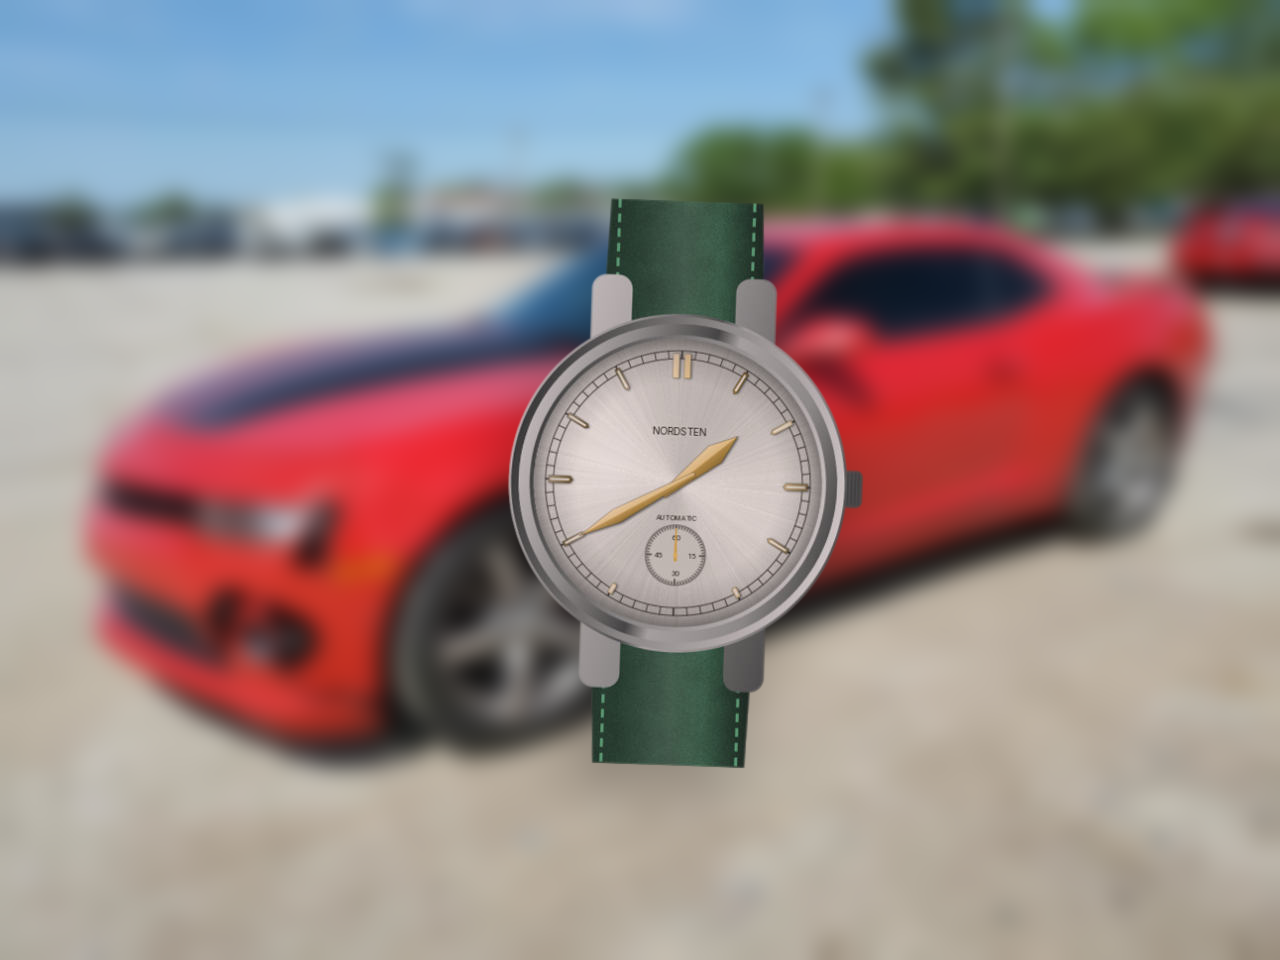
1:40
